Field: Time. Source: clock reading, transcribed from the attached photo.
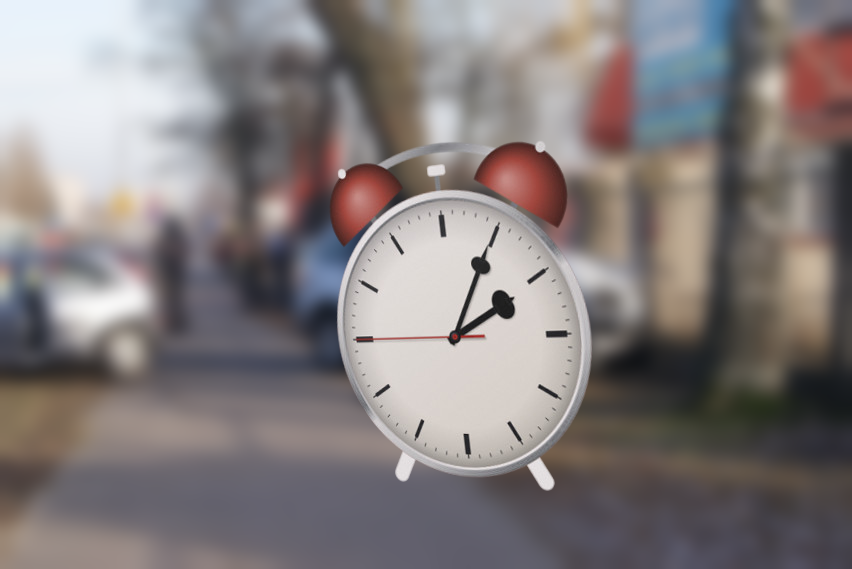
2:04:45
